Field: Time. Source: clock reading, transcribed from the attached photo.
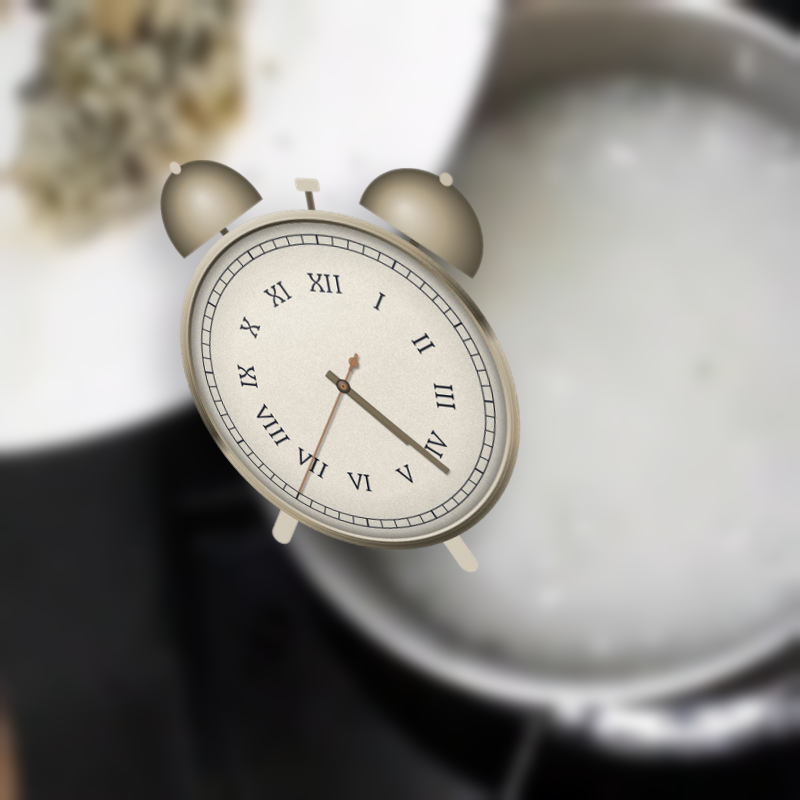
4:21:35
